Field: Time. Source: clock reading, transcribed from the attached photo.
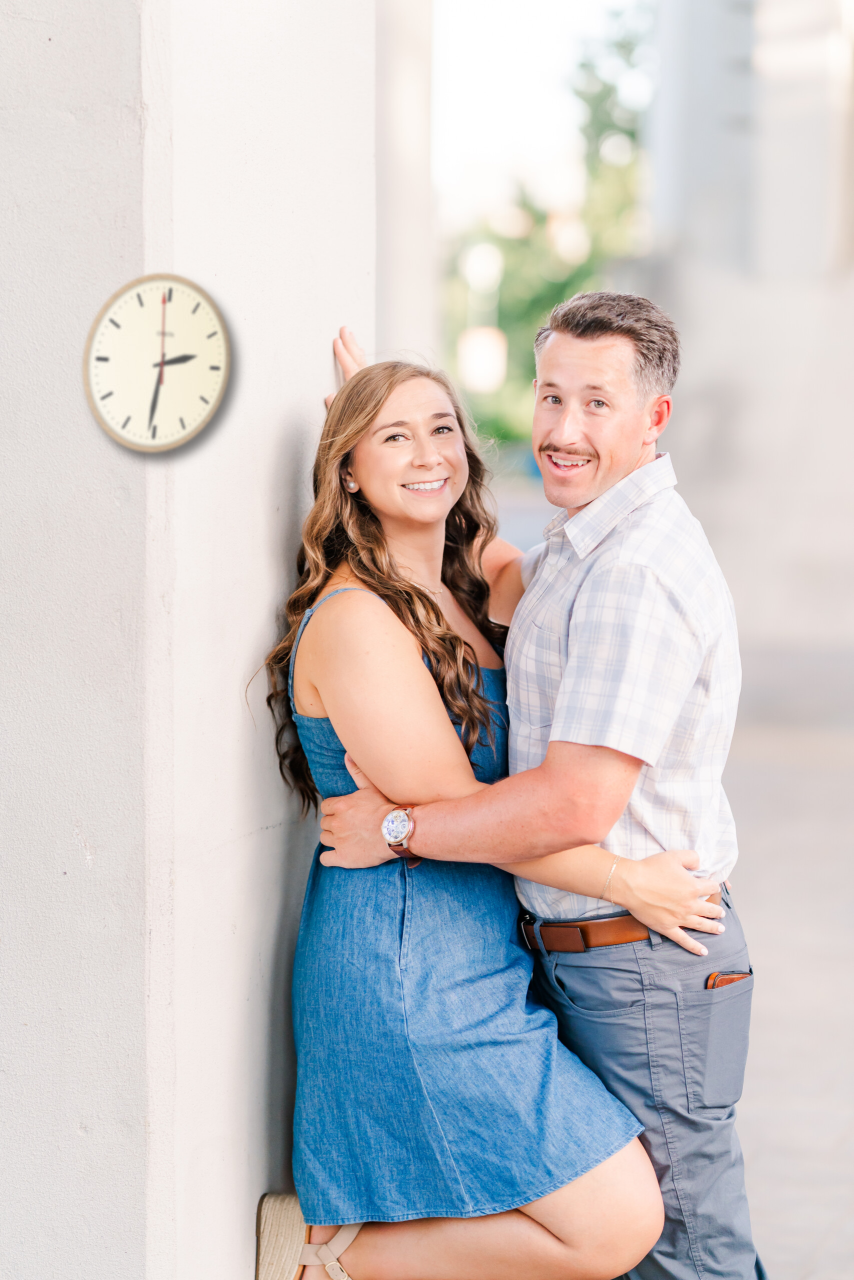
2:30:59
